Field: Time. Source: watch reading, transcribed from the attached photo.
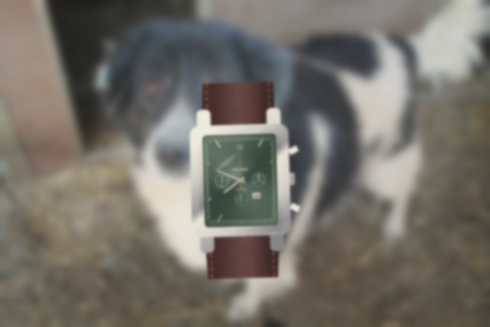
7:49
